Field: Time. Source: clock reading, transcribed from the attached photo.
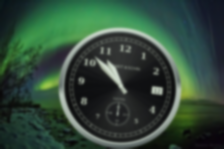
10:52
